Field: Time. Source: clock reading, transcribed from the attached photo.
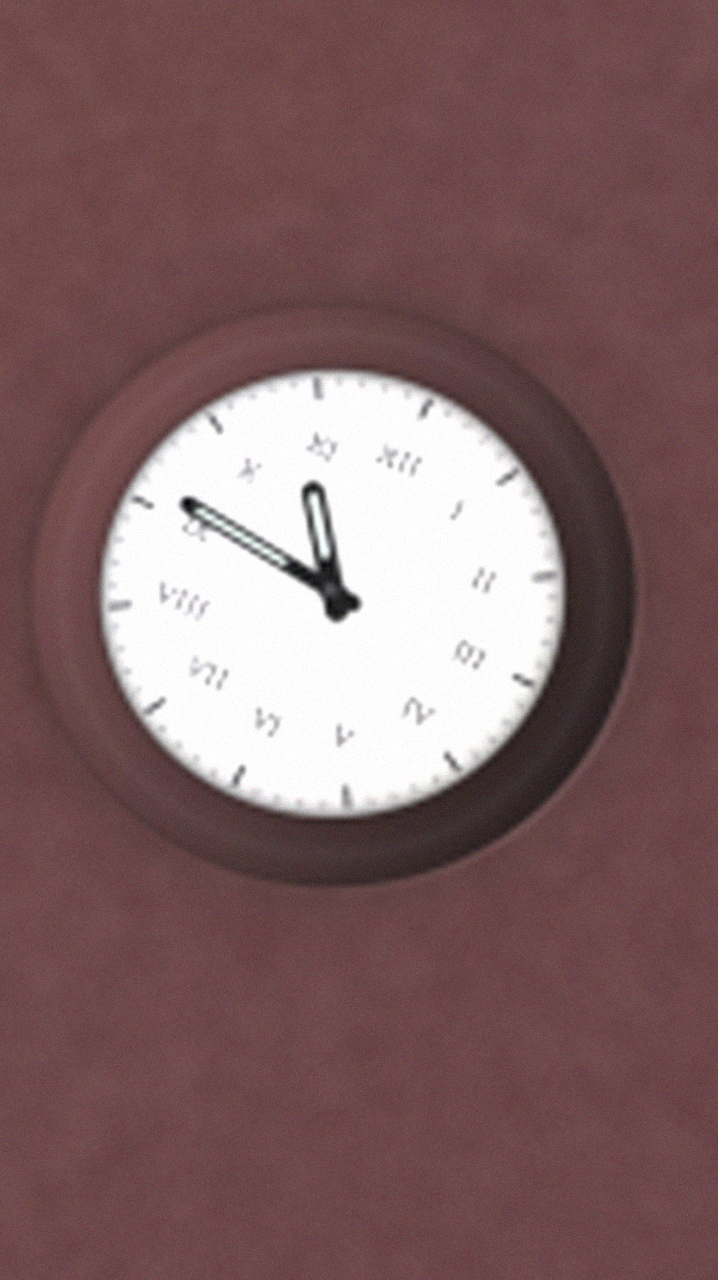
10:46
